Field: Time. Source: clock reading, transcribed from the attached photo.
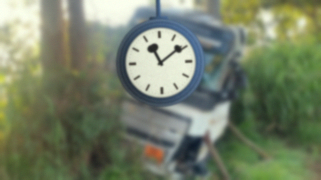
11:09
